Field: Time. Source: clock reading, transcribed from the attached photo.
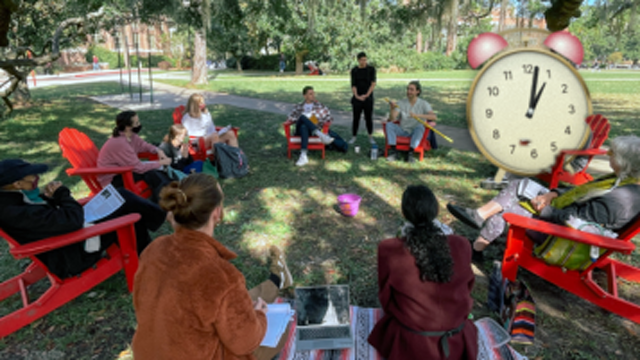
1:02
